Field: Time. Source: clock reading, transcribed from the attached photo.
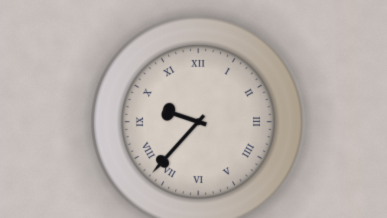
9:37
